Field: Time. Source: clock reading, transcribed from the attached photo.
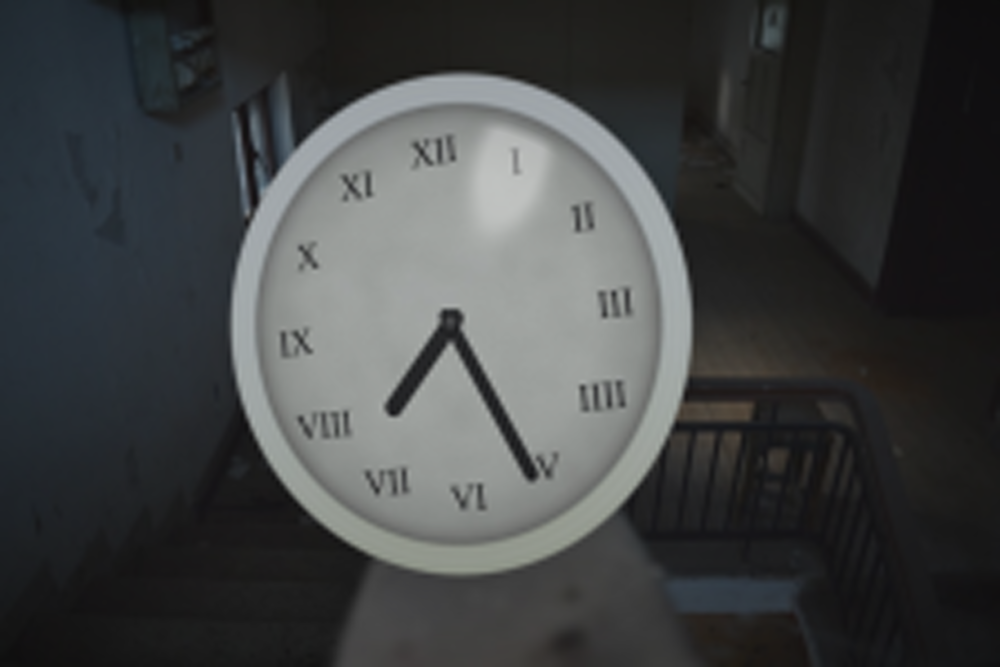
7:26
